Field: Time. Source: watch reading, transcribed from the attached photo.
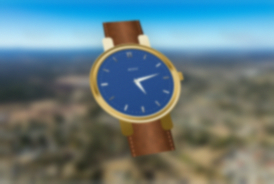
5:13
